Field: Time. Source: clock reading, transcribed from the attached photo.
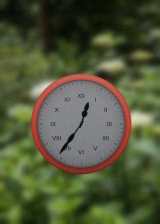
12:36
